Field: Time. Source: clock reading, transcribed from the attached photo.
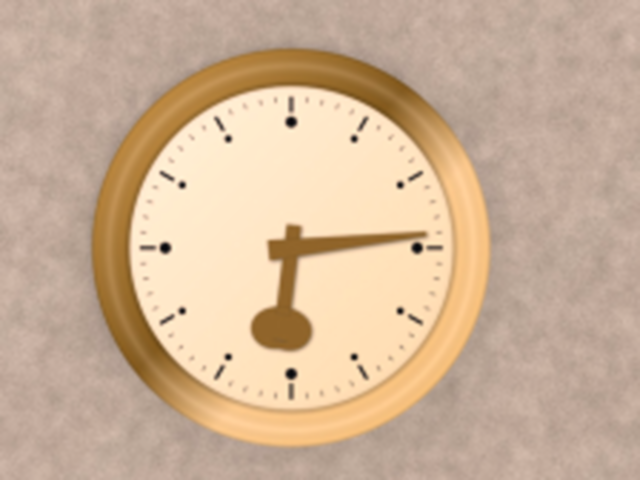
6:14
